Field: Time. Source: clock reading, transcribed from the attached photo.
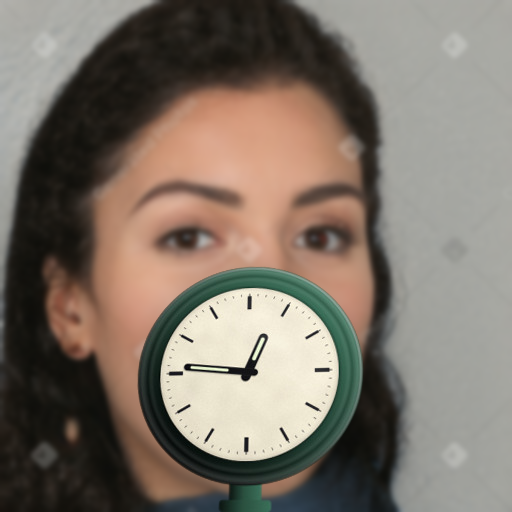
12:46
